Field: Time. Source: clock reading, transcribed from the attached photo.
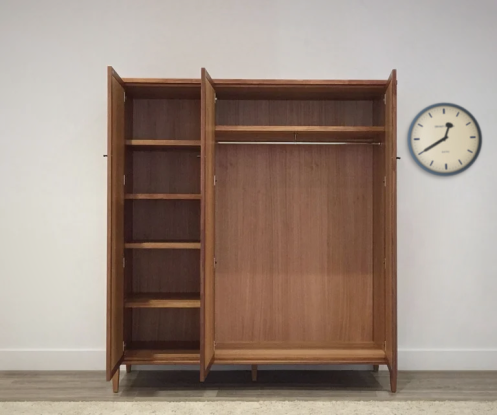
12:40
